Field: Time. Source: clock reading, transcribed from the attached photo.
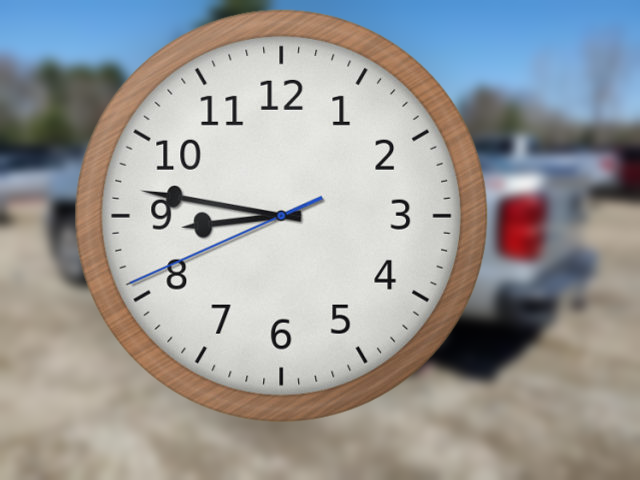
8:46:41
